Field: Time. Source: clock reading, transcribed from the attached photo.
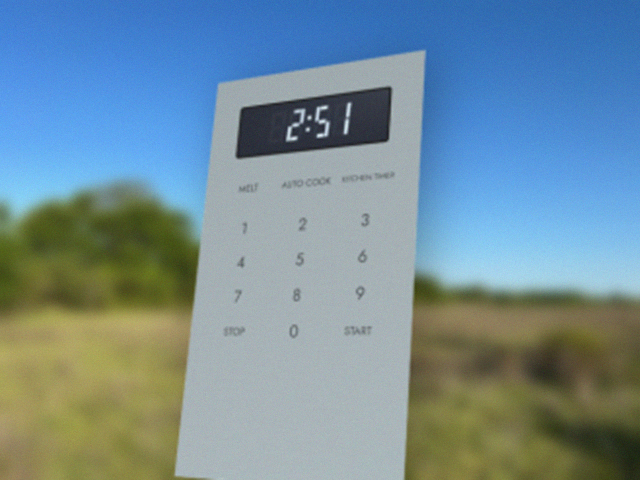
2:51
